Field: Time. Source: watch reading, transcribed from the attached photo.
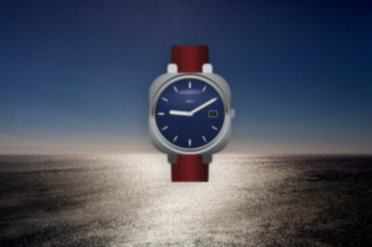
9:10
